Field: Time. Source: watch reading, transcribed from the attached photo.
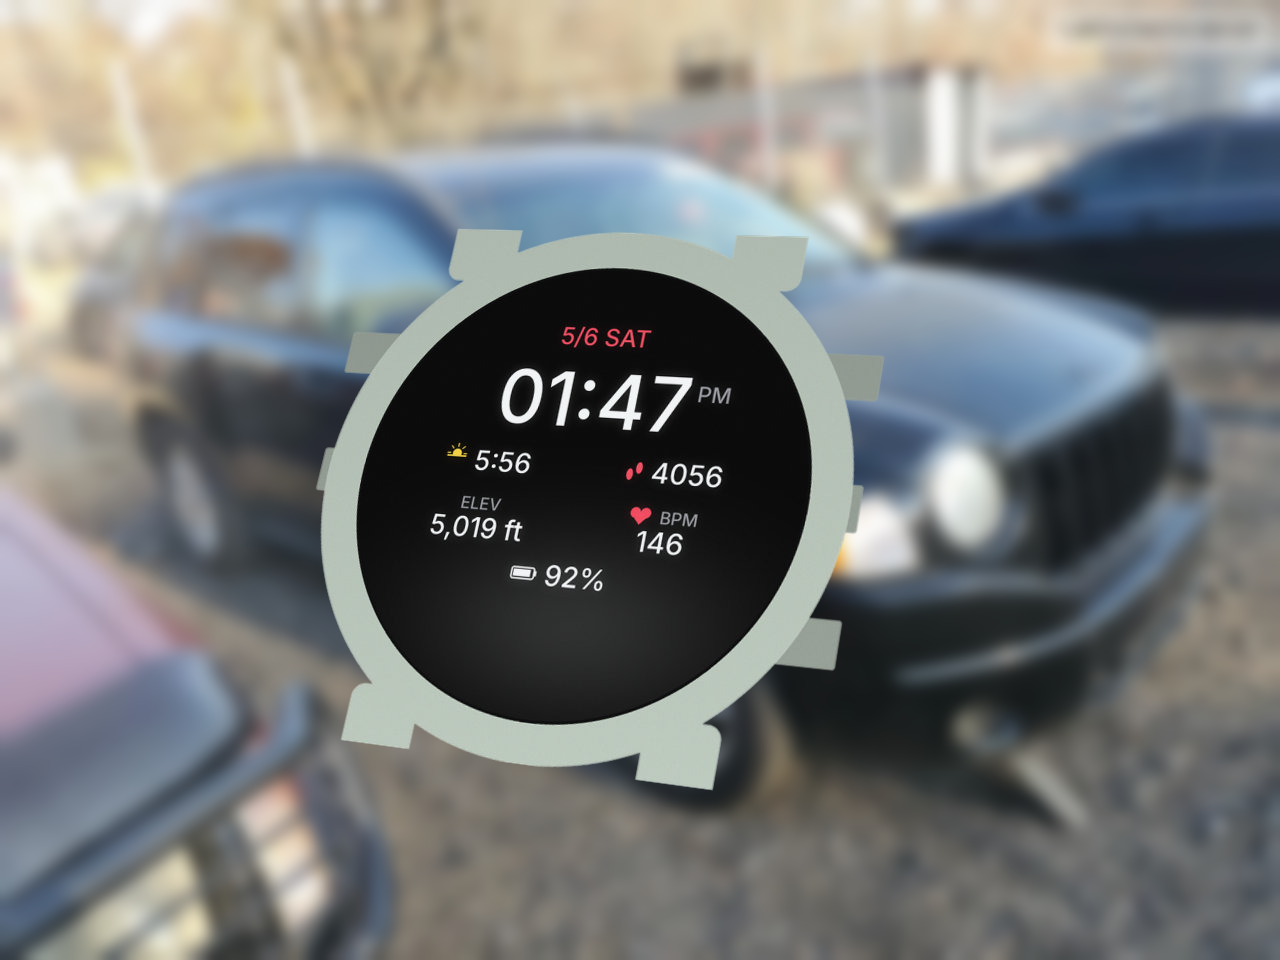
1:47
